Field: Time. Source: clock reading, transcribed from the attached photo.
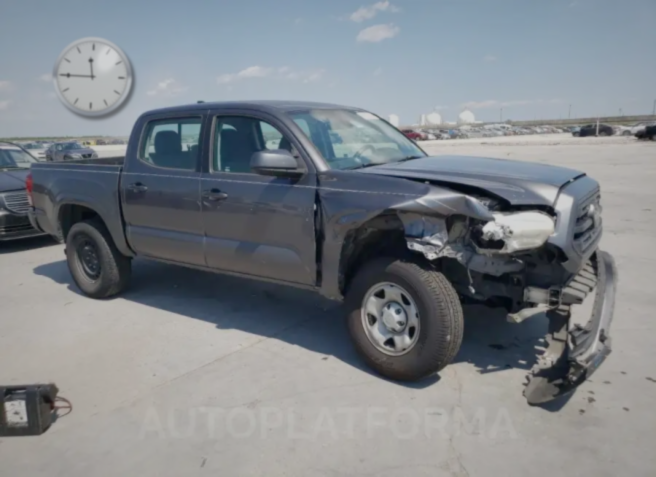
11:45
